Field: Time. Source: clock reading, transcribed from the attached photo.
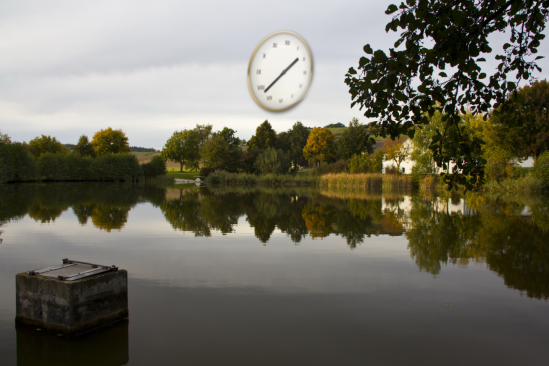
1:38
